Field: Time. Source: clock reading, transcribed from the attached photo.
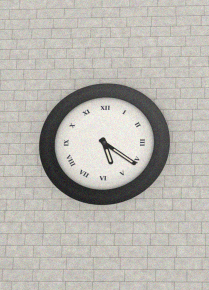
5:21
